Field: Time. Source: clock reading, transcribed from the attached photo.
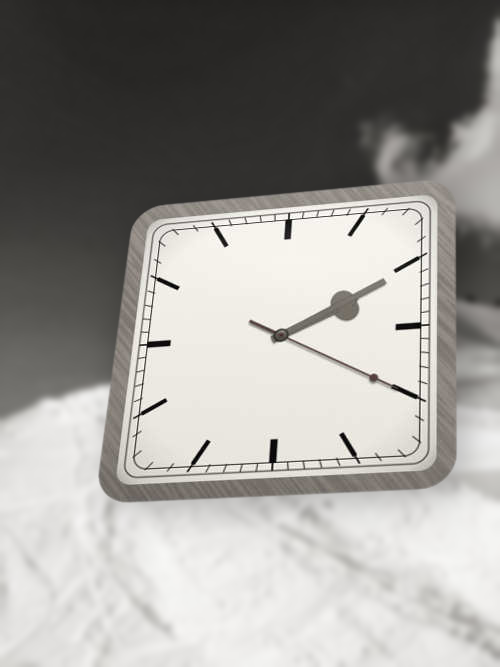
2:10:20
